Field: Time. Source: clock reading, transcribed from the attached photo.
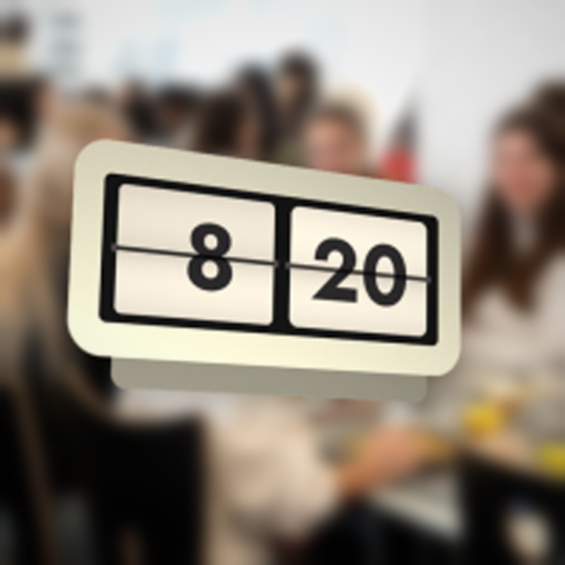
8:20
